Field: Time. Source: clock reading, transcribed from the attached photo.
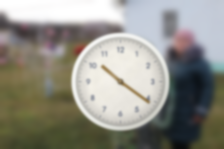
10:21
